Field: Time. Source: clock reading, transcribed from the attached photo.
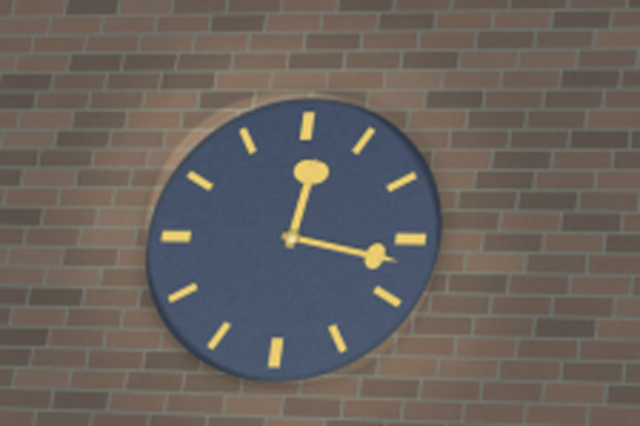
12:17
